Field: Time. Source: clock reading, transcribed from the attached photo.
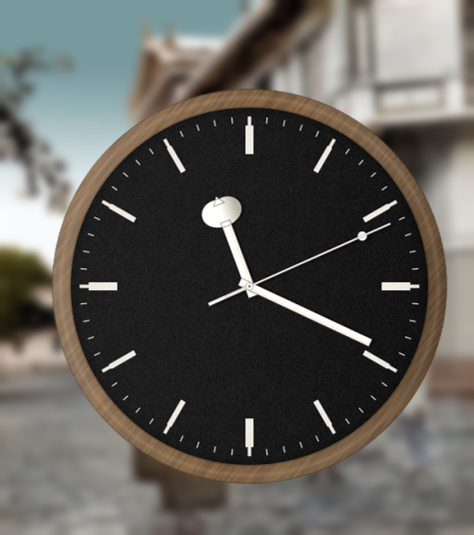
11:19:11
